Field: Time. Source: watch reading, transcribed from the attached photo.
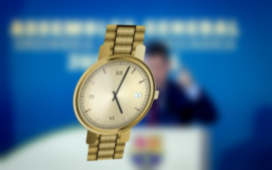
5:03
